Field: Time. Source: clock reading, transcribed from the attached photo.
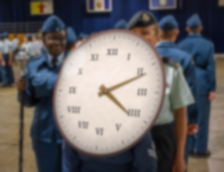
4:11
